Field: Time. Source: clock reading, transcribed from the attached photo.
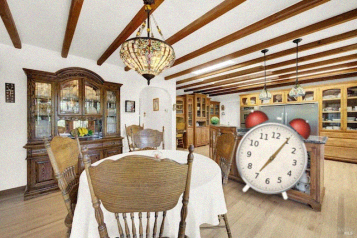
7:05
